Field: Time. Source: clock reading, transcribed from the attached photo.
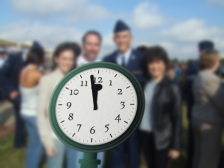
11:58
